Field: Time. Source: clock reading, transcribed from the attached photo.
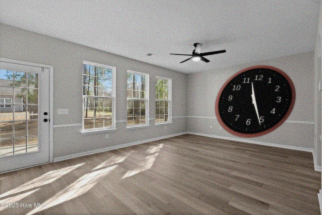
11:26
